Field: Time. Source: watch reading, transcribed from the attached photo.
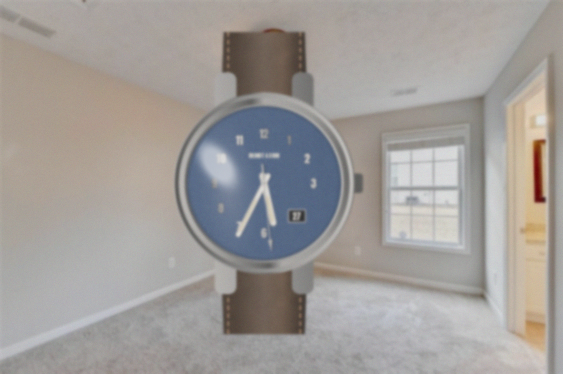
5:34:29
